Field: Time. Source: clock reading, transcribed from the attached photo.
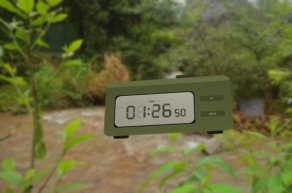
1:26:50
